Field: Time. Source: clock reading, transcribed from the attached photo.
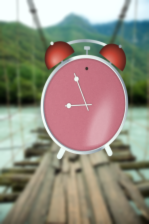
8:56
